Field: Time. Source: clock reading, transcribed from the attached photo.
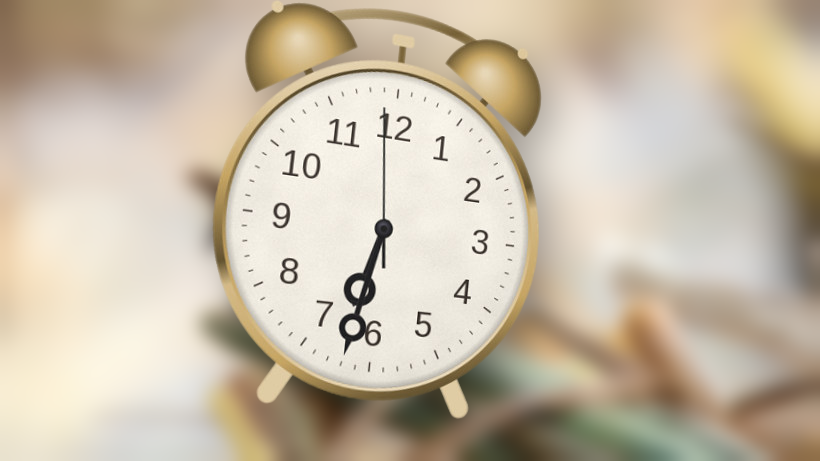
6:31:59
